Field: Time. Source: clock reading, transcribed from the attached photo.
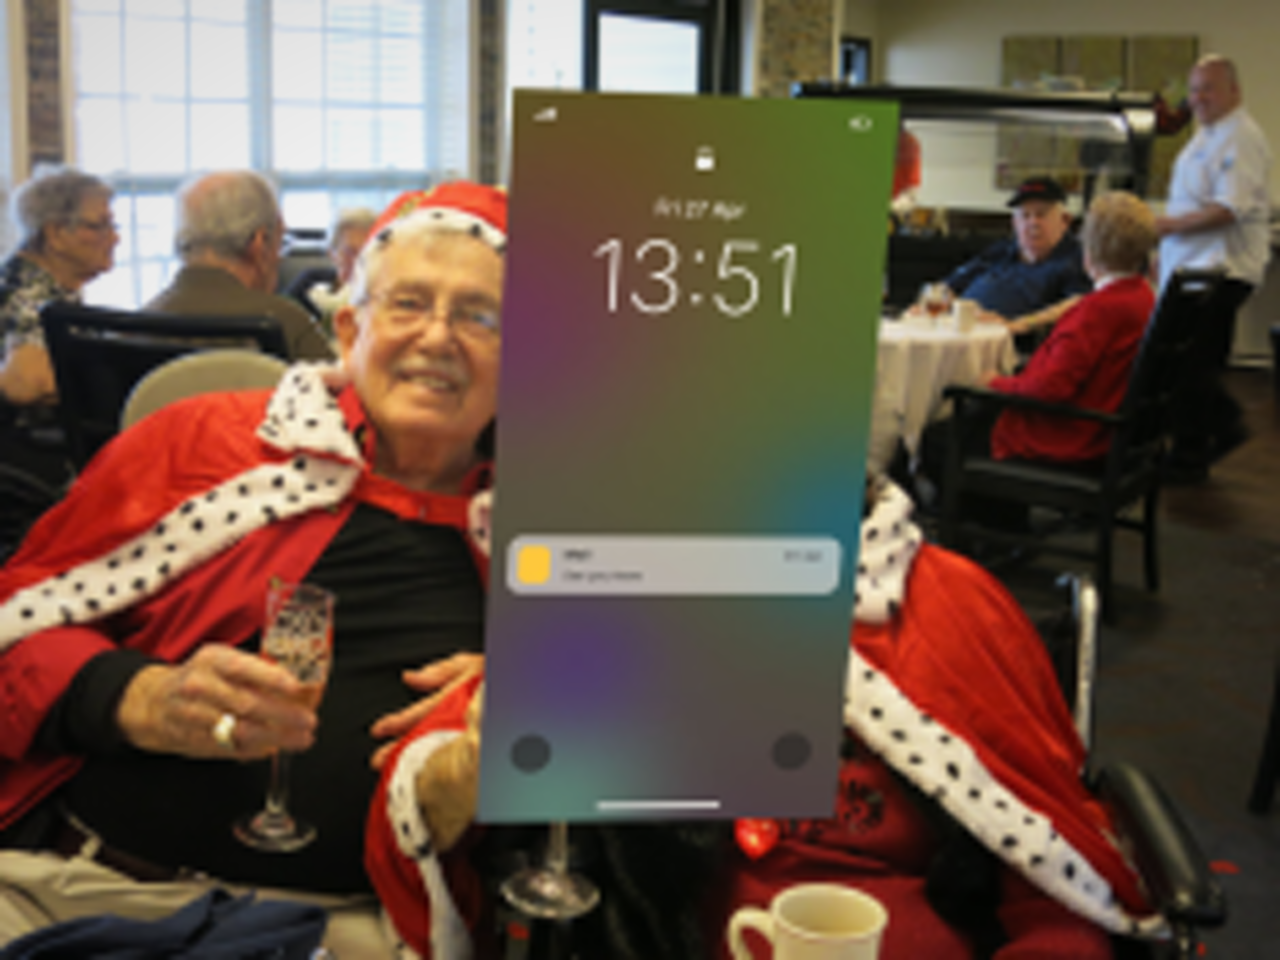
13:51
